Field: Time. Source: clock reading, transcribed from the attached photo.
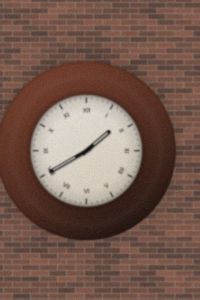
1:40
